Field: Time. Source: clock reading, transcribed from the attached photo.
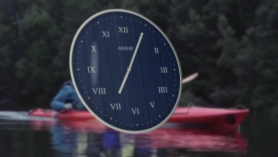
7:05
